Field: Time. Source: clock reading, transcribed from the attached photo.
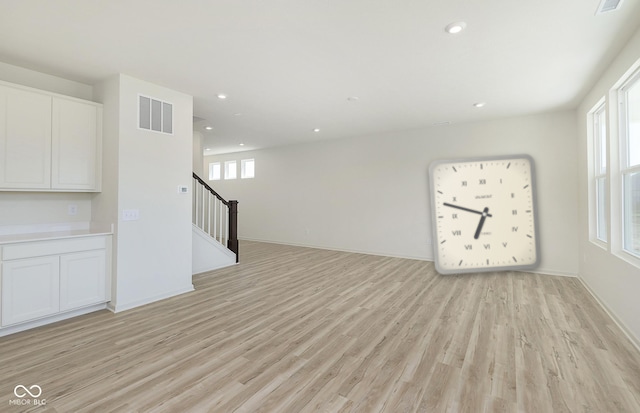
6:48
